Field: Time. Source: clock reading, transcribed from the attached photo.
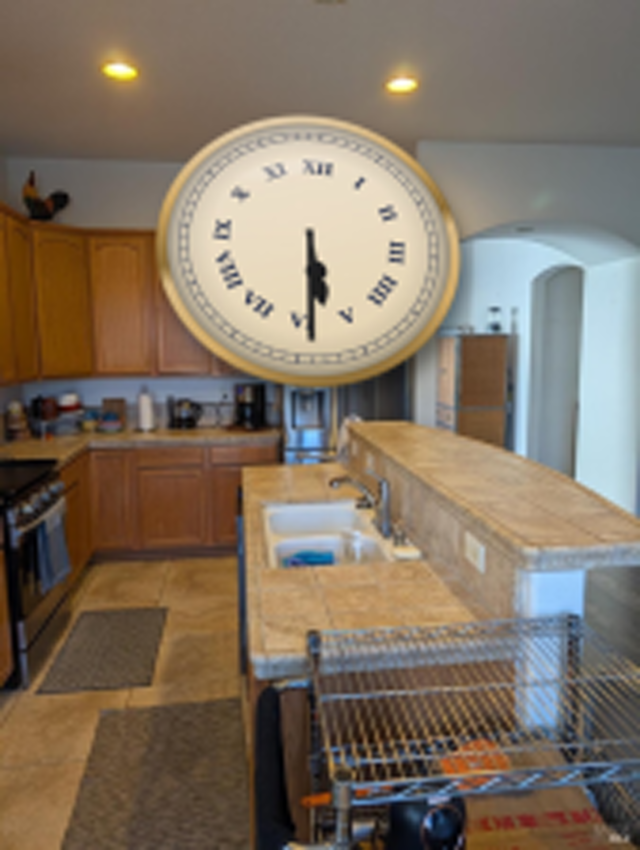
5:29
